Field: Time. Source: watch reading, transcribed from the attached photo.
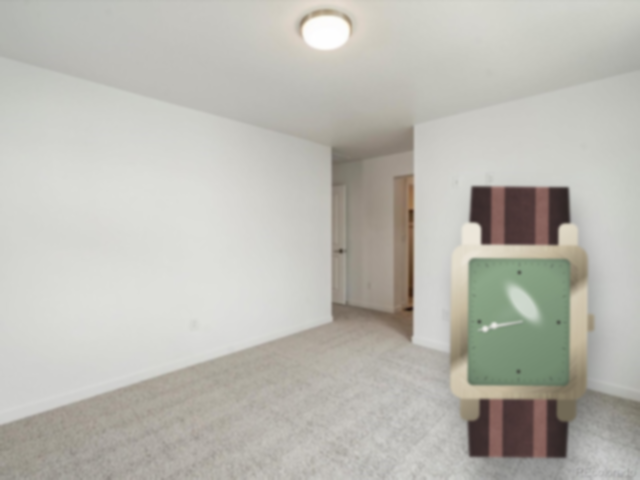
8:43
